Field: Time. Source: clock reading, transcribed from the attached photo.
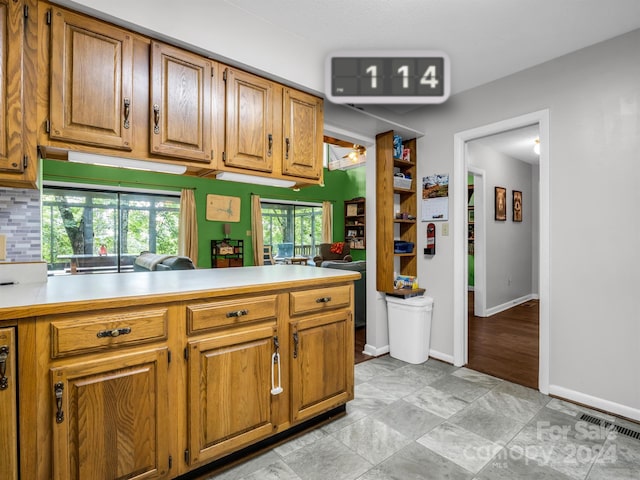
1:14
